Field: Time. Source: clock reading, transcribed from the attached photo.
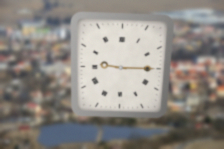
9:15
